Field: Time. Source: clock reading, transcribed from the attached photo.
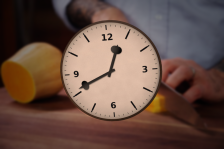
12:41
